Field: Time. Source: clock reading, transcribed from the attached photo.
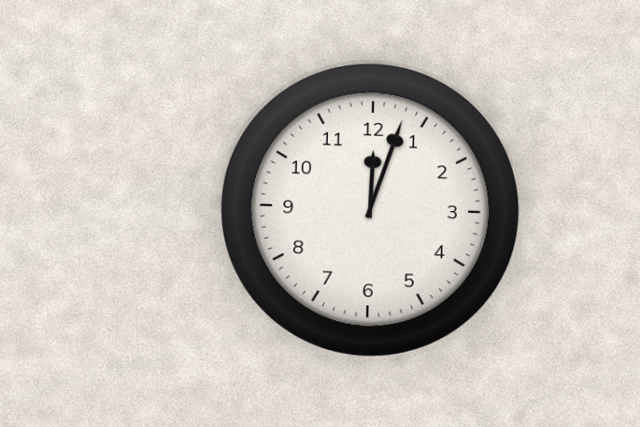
12:03
